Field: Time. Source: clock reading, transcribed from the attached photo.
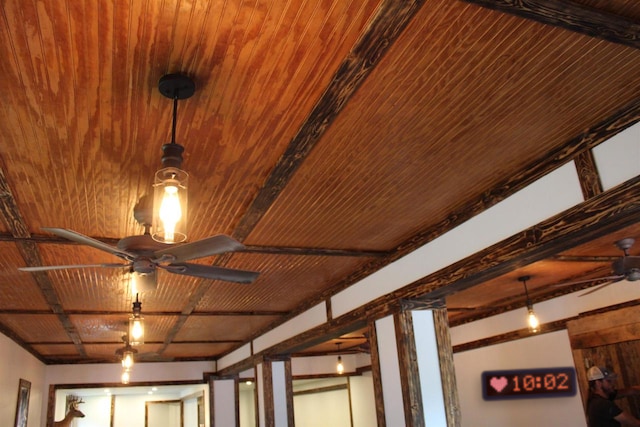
10:02
